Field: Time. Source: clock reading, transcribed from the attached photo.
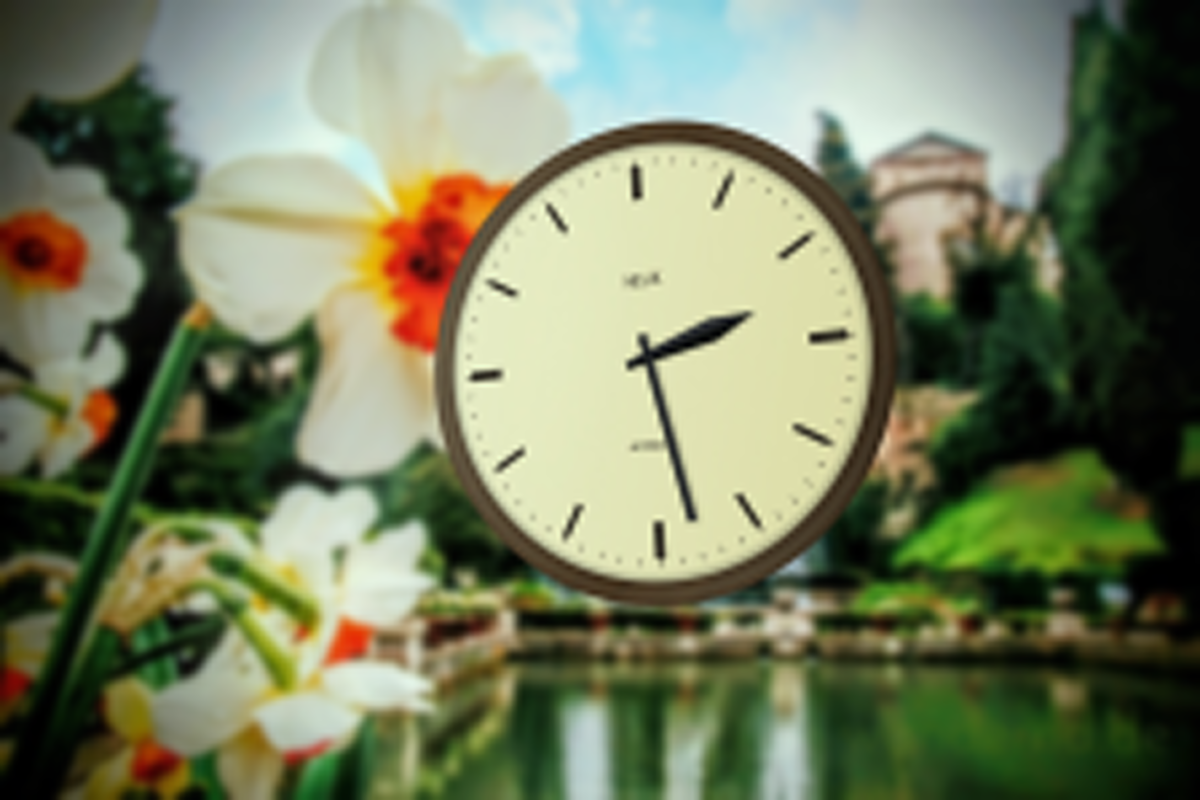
2:28
